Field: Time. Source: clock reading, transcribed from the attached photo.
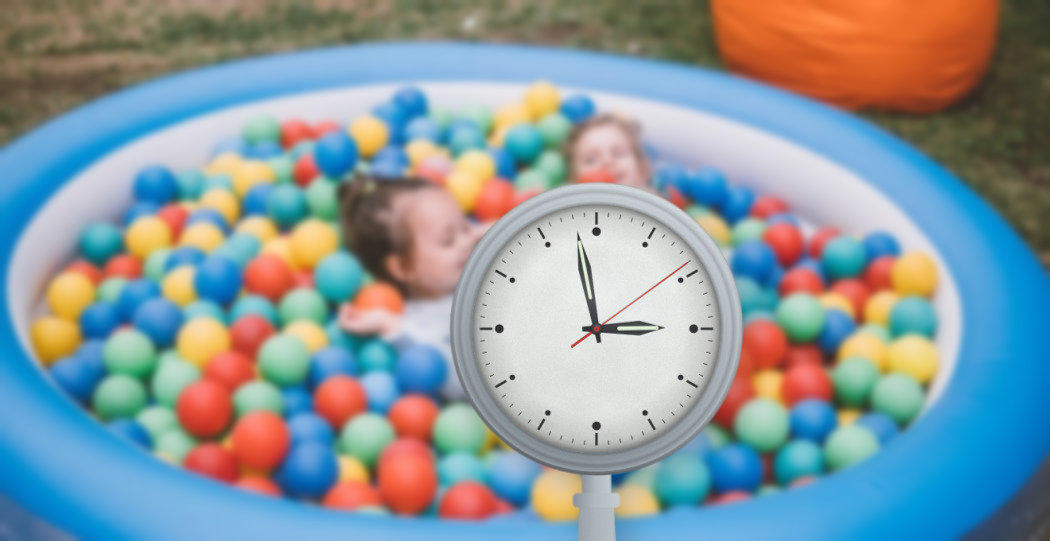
2:58:09
